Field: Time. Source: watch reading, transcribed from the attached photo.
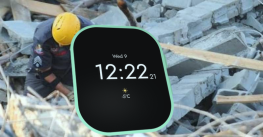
12:22:21
